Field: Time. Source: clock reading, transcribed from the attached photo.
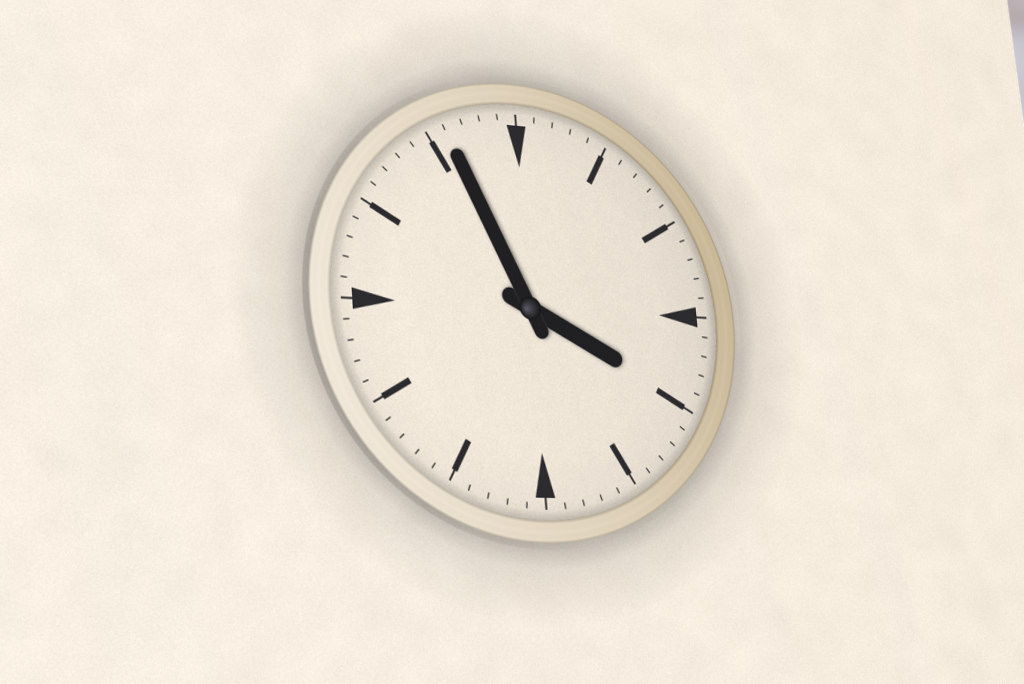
3:56
